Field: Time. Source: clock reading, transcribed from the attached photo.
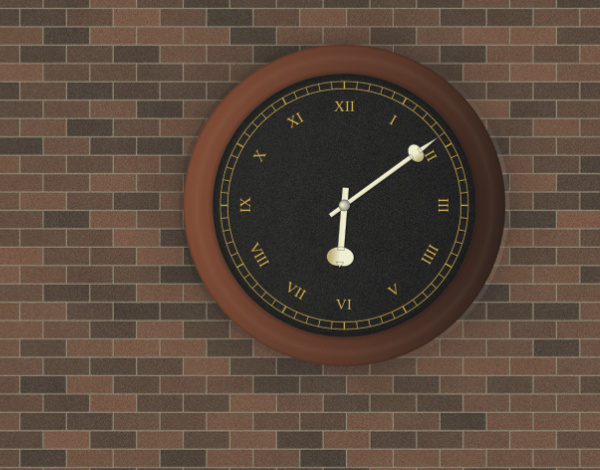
6:09
